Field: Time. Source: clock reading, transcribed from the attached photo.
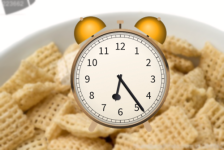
6:24
